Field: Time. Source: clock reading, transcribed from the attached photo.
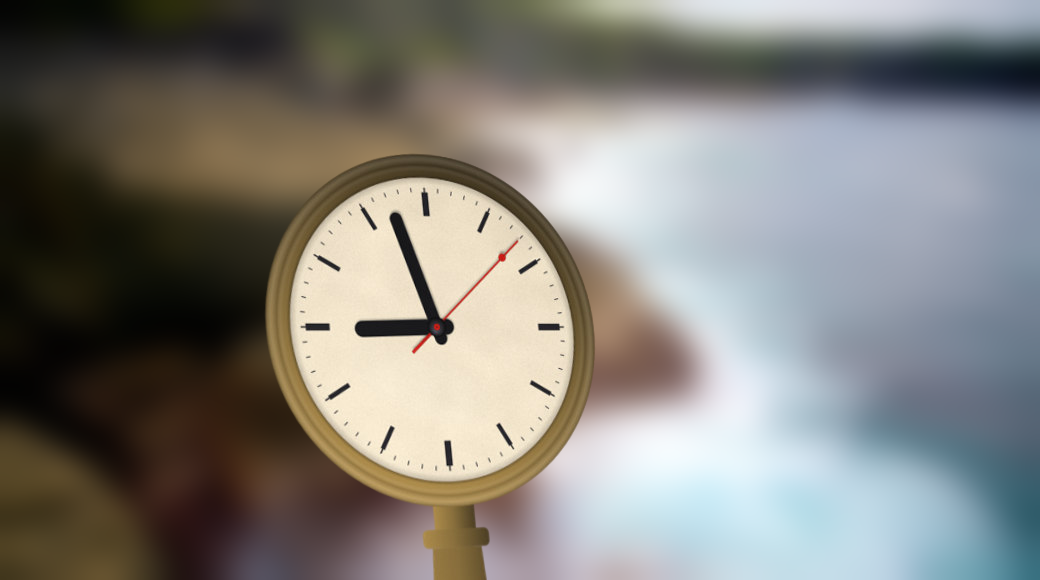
8:57:08
